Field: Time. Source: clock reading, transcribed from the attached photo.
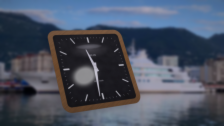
11:31
